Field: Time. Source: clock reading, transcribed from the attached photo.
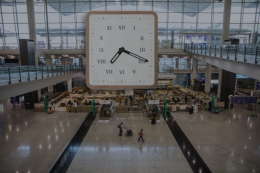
7:19
